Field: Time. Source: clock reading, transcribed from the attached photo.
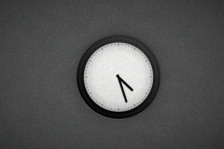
4:27
